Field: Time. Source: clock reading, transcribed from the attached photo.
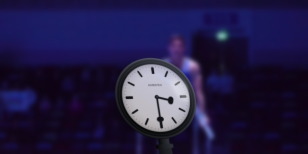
3:30
